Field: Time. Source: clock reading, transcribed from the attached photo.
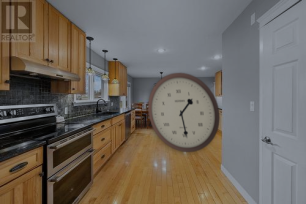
1:29
